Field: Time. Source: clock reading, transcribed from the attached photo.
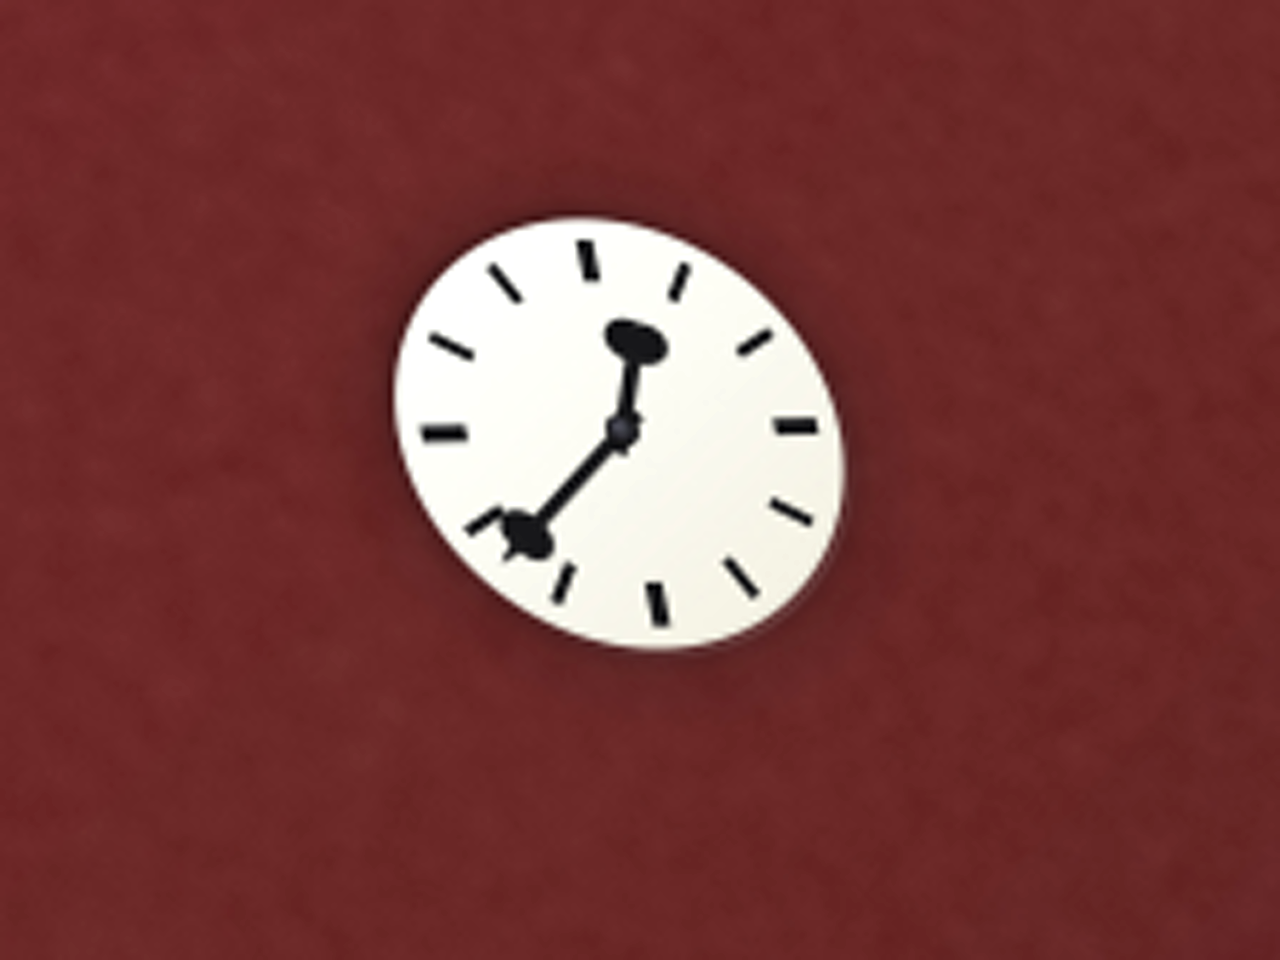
12:38
